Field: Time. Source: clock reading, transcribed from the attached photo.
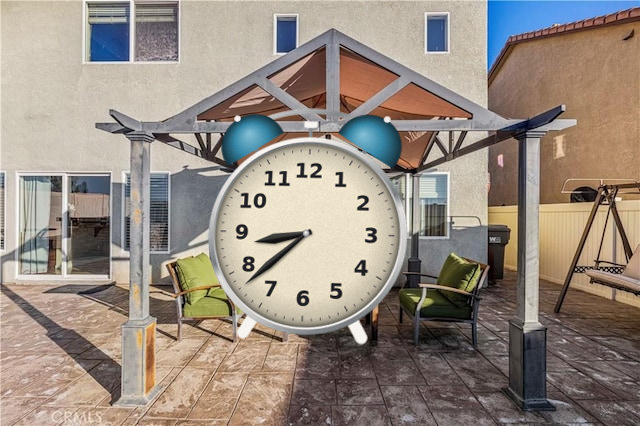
8:38
